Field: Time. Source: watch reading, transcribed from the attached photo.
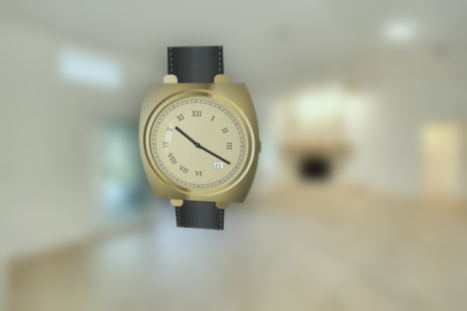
10:20
